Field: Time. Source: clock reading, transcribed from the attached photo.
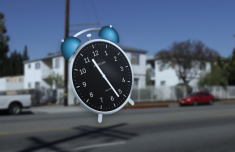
11:27
